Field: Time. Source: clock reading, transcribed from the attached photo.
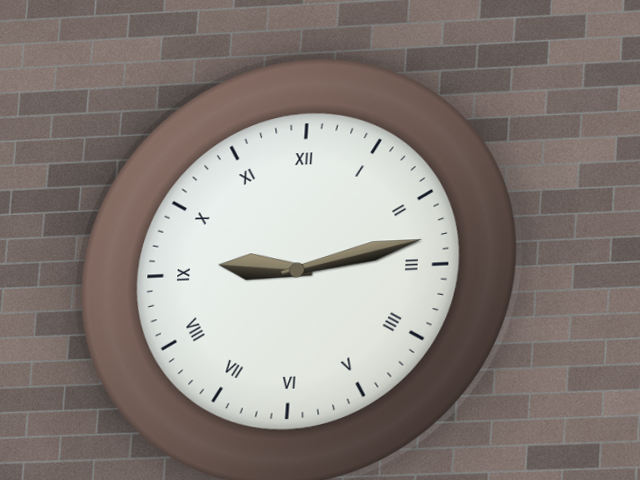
9:13
